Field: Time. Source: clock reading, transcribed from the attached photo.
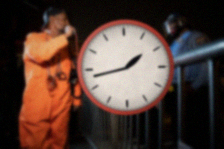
1:43
